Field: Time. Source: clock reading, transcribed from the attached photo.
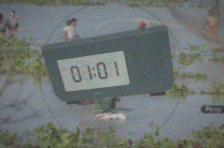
1:01
